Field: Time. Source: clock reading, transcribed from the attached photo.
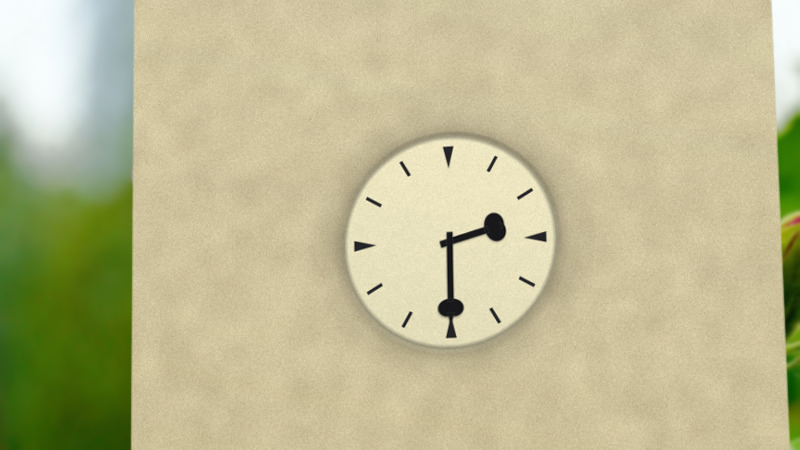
2:30
